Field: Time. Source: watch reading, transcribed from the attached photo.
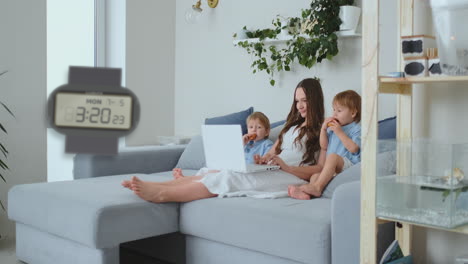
3:20
